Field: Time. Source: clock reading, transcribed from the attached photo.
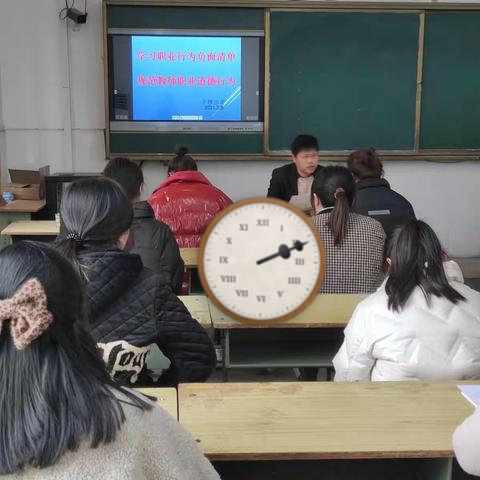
2:11
